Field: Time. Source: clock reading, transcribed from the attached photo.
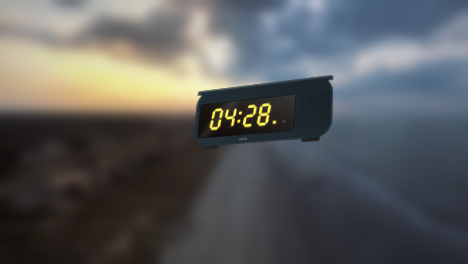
4:28
